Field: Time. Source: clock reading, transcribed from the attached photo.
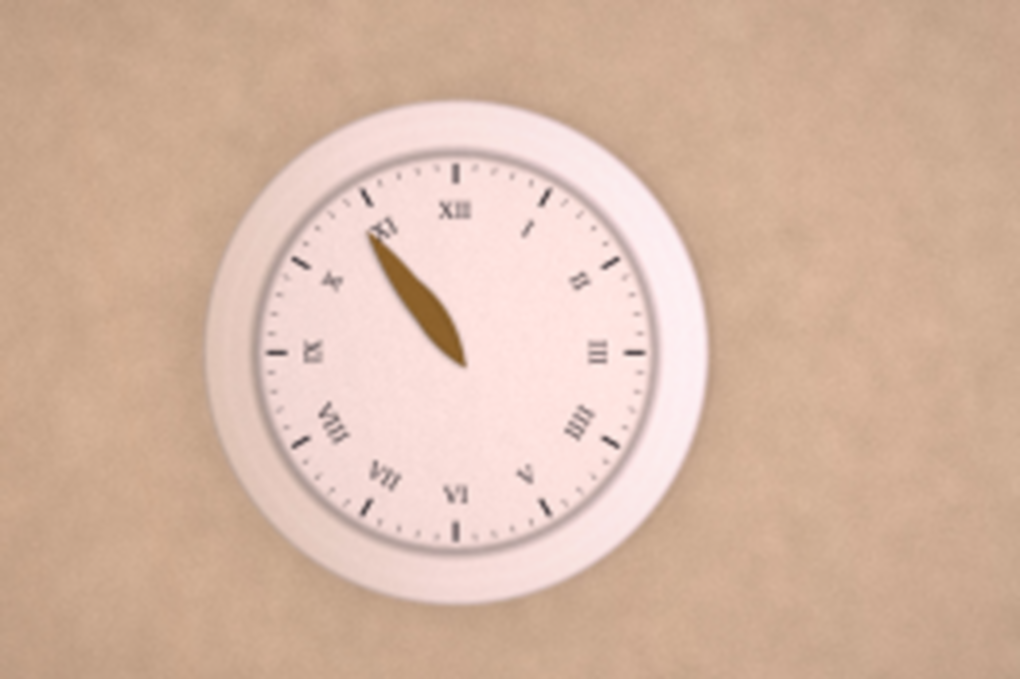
10:54
